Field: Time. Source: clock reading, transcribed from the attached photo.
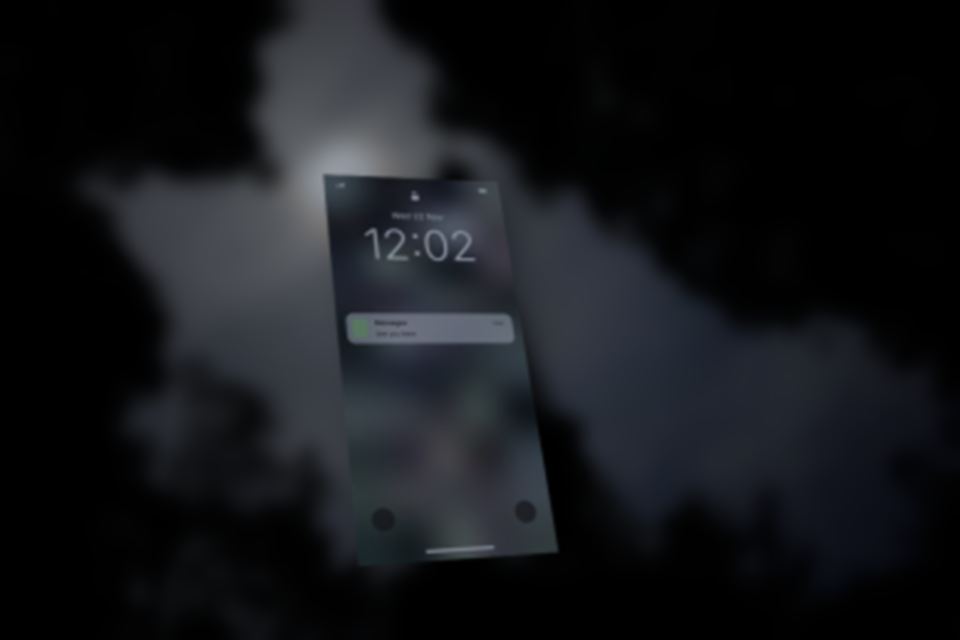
12:02
